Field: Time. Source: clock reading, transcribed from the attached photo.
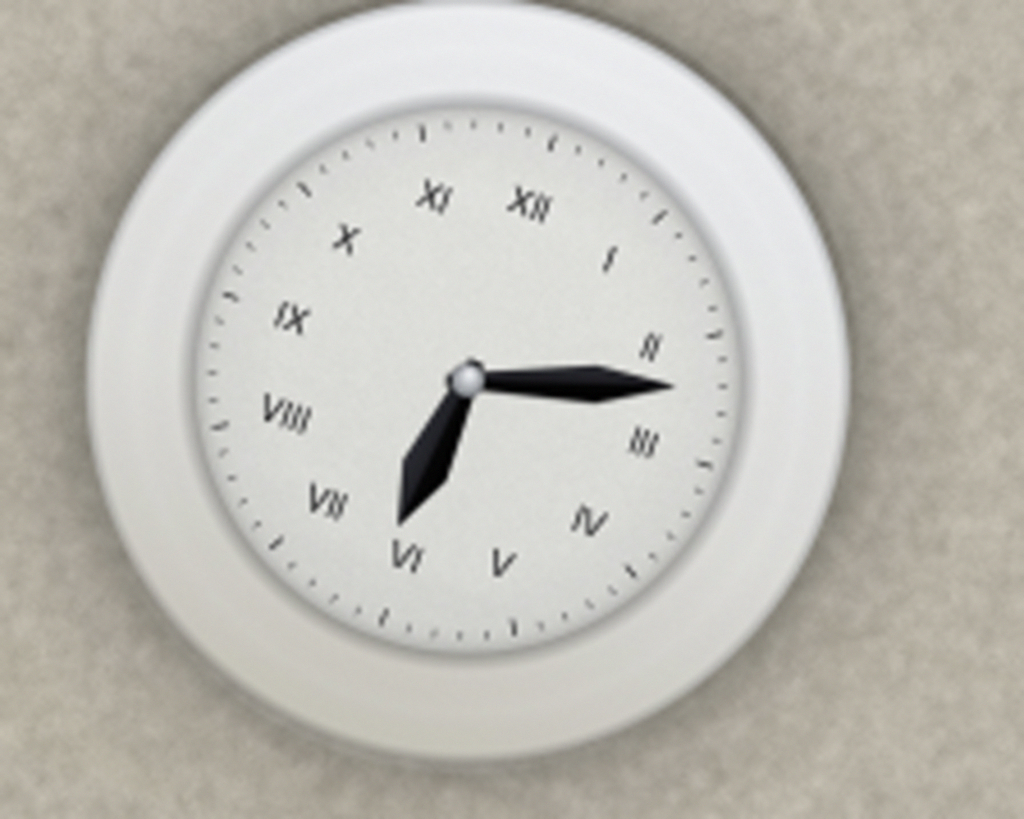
6:12
